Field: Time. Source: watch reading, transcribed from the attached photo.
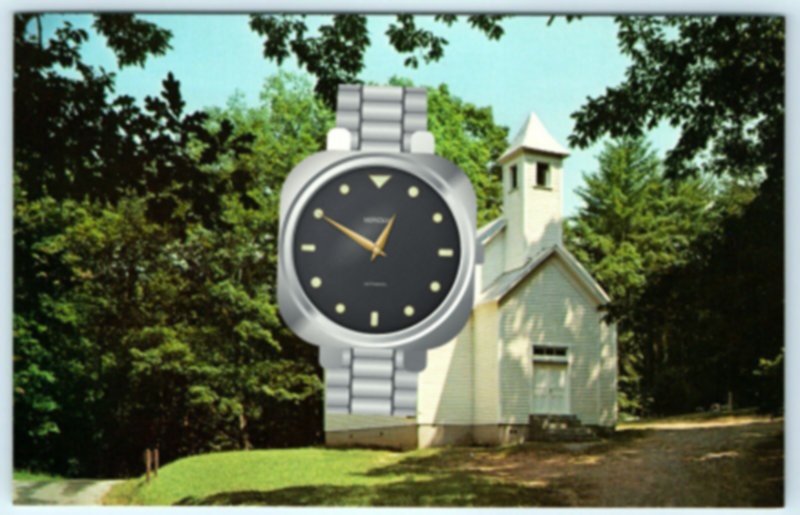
12:50
